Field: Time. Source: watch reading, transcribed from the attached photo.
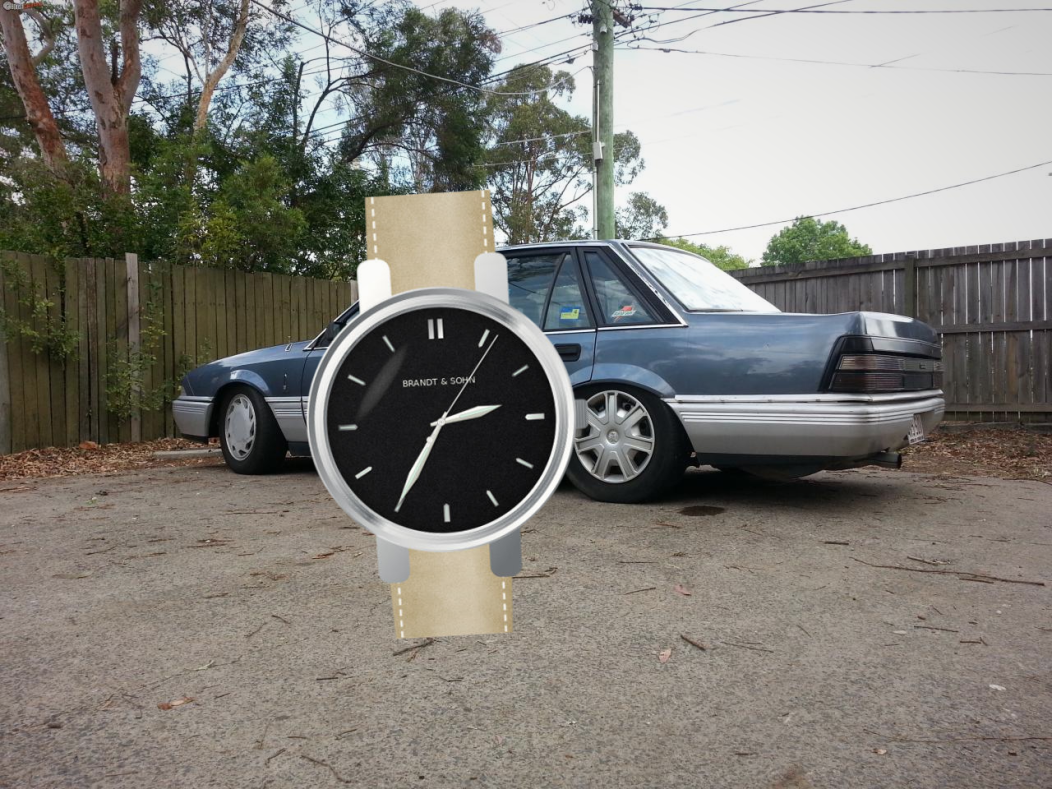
2:35:06
